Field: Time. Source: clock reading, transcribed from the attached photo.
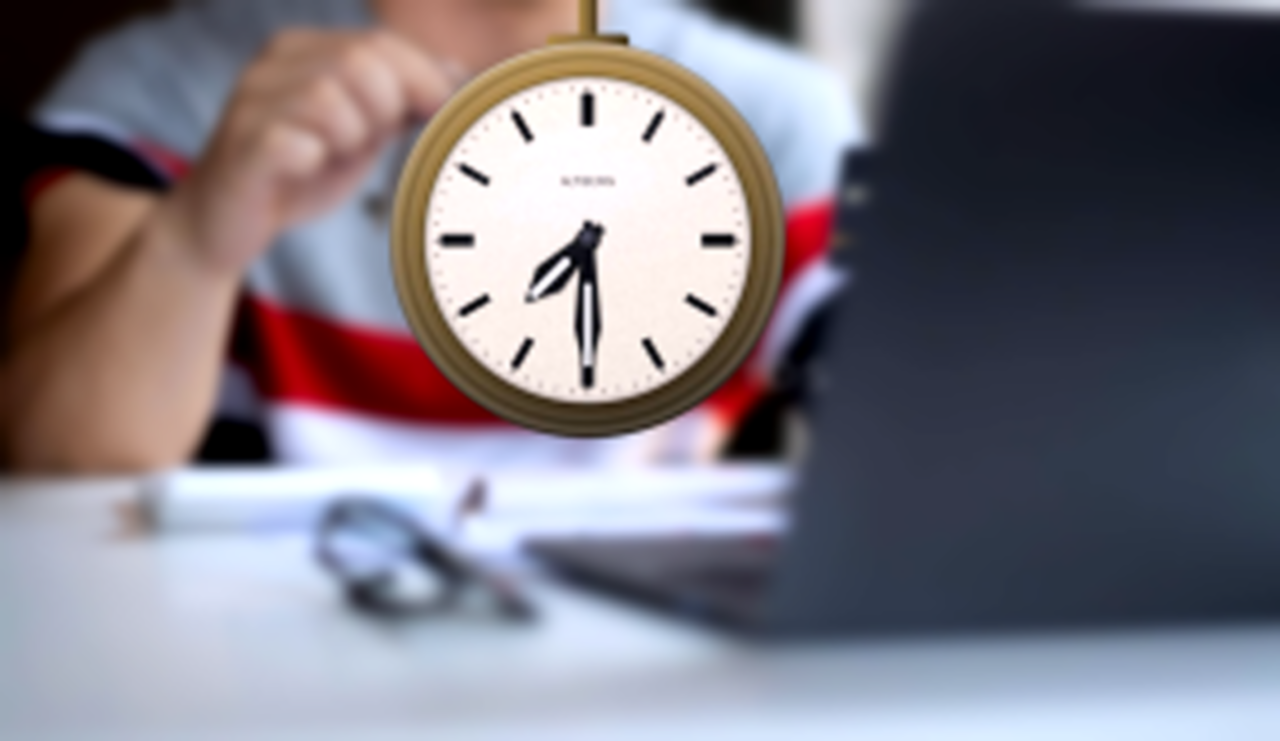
7:30
